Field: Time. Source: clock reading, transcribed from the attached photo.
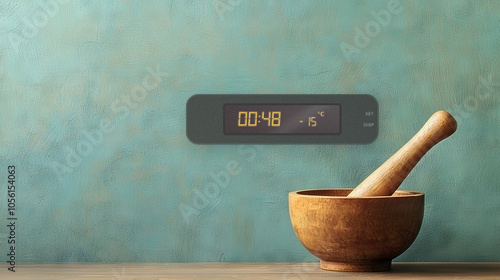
0:48
